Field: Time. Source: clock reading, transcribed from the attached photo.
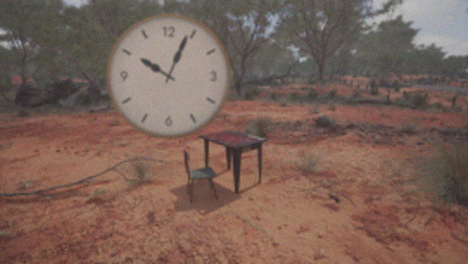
10:04
